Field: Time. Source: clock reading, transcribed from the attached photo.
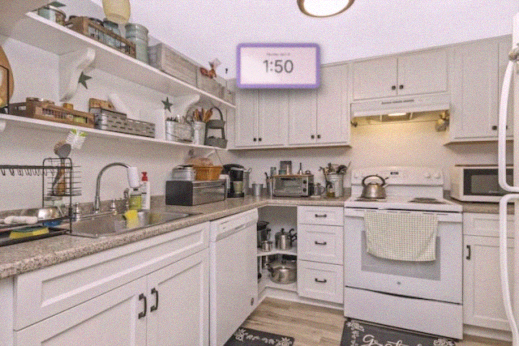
1:50
